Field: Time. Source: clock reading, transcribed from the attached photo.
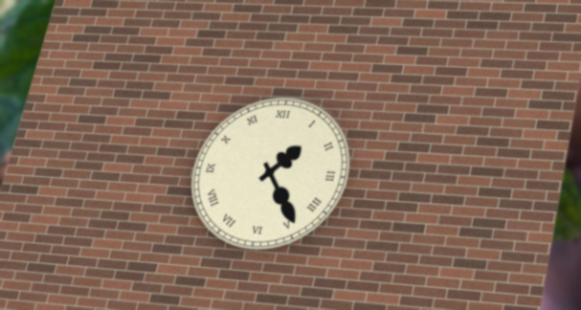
1:24
